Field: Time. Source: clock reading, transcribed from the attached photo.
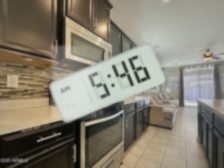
5:46
